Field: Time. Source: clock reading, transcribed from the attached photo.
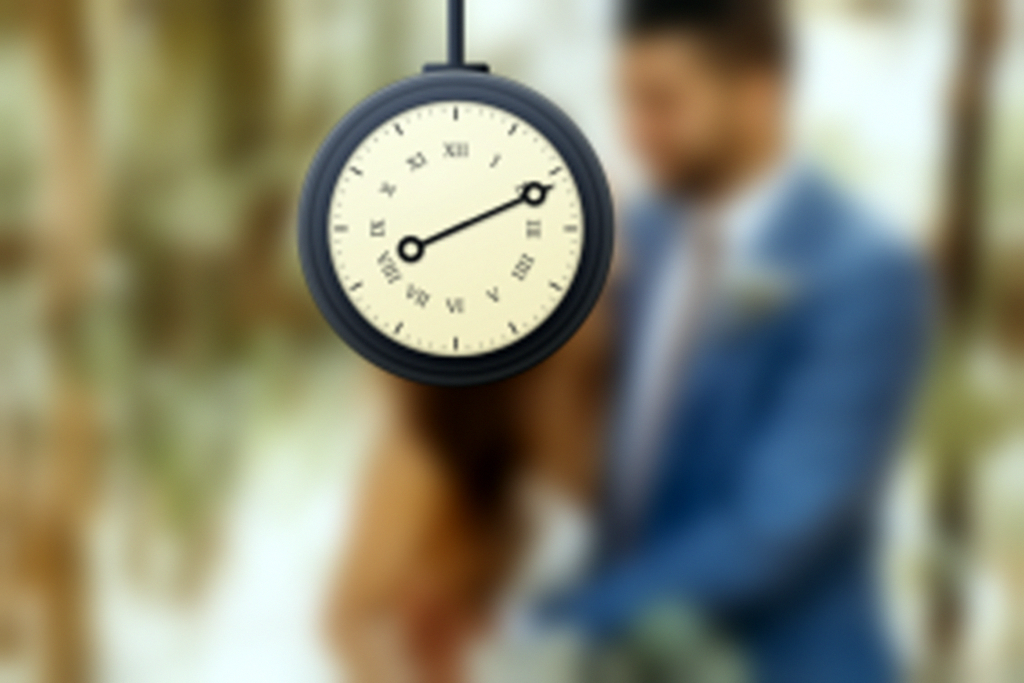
8:11
